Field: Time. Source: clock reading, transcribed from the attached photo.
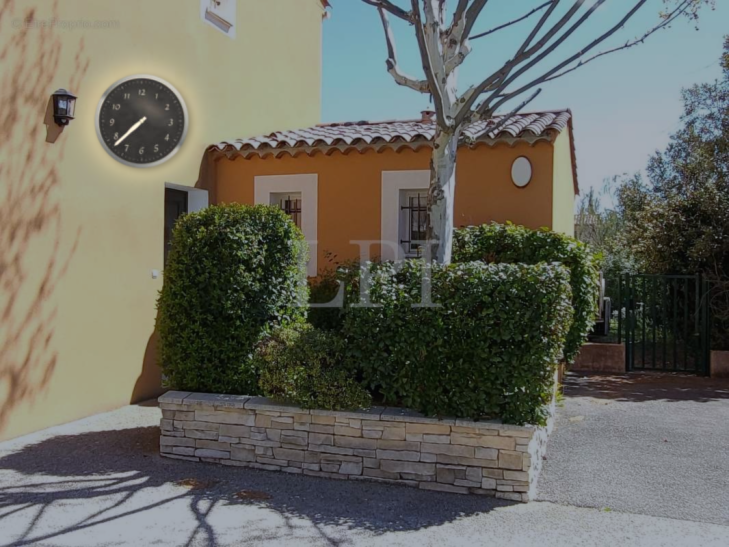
7:38
